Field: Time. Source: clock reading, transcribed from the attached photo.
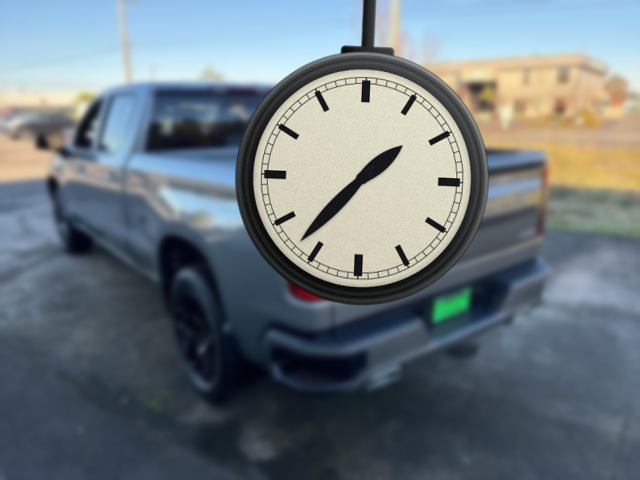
1:37
